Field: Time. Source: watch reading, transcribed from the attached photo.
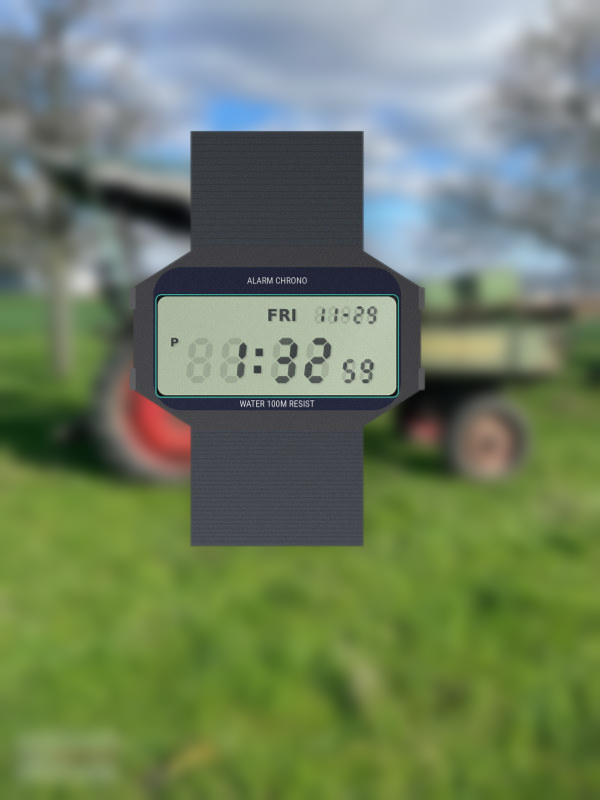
1:32:59
